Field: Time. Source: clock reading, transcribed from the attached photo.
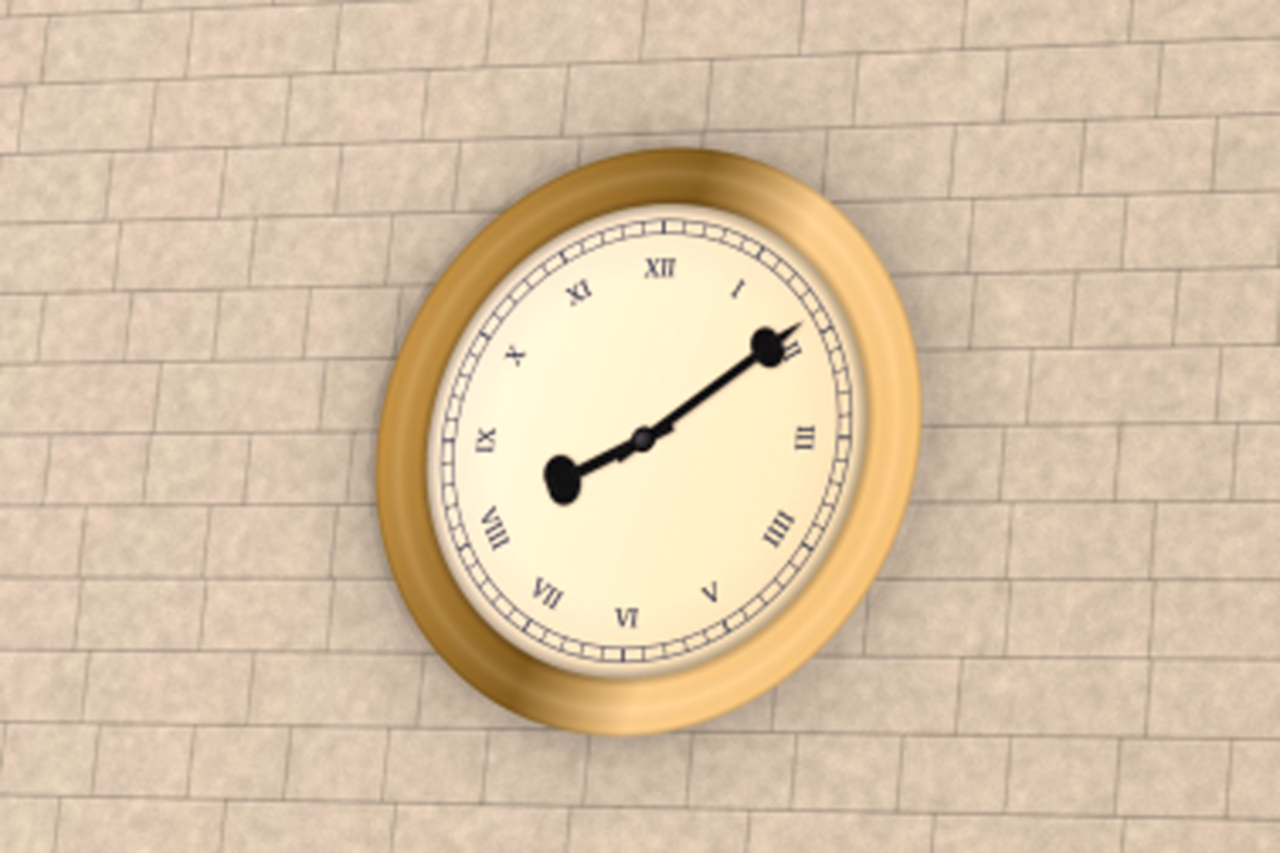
8:09
